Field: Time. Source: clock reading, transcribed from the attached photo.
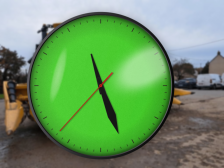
11:26:37
